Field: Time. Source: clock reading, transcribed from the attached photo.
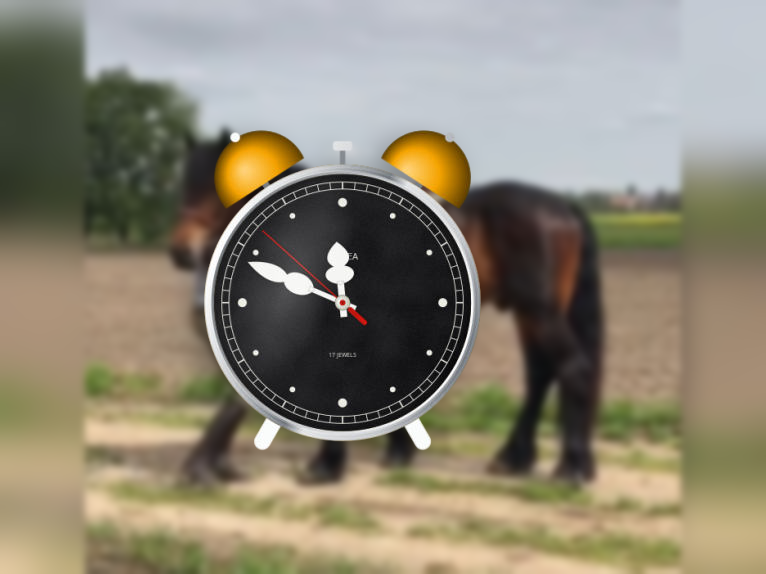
11:48:52
